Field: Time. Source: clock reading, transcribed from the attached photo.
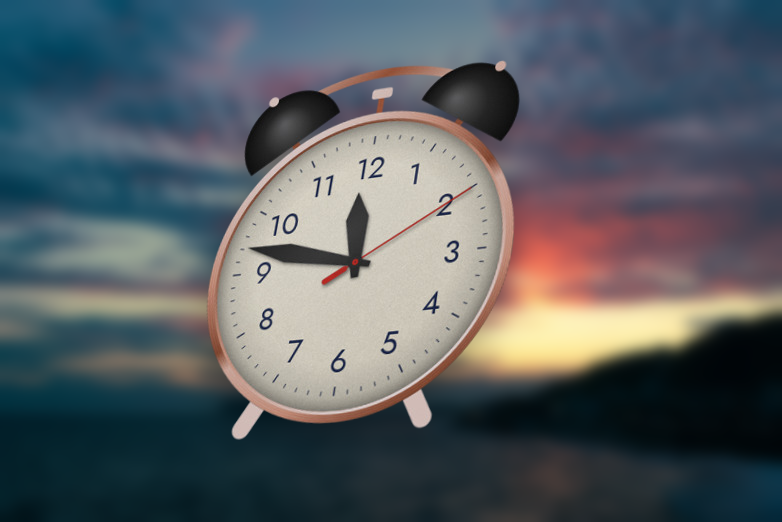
11:47:10
